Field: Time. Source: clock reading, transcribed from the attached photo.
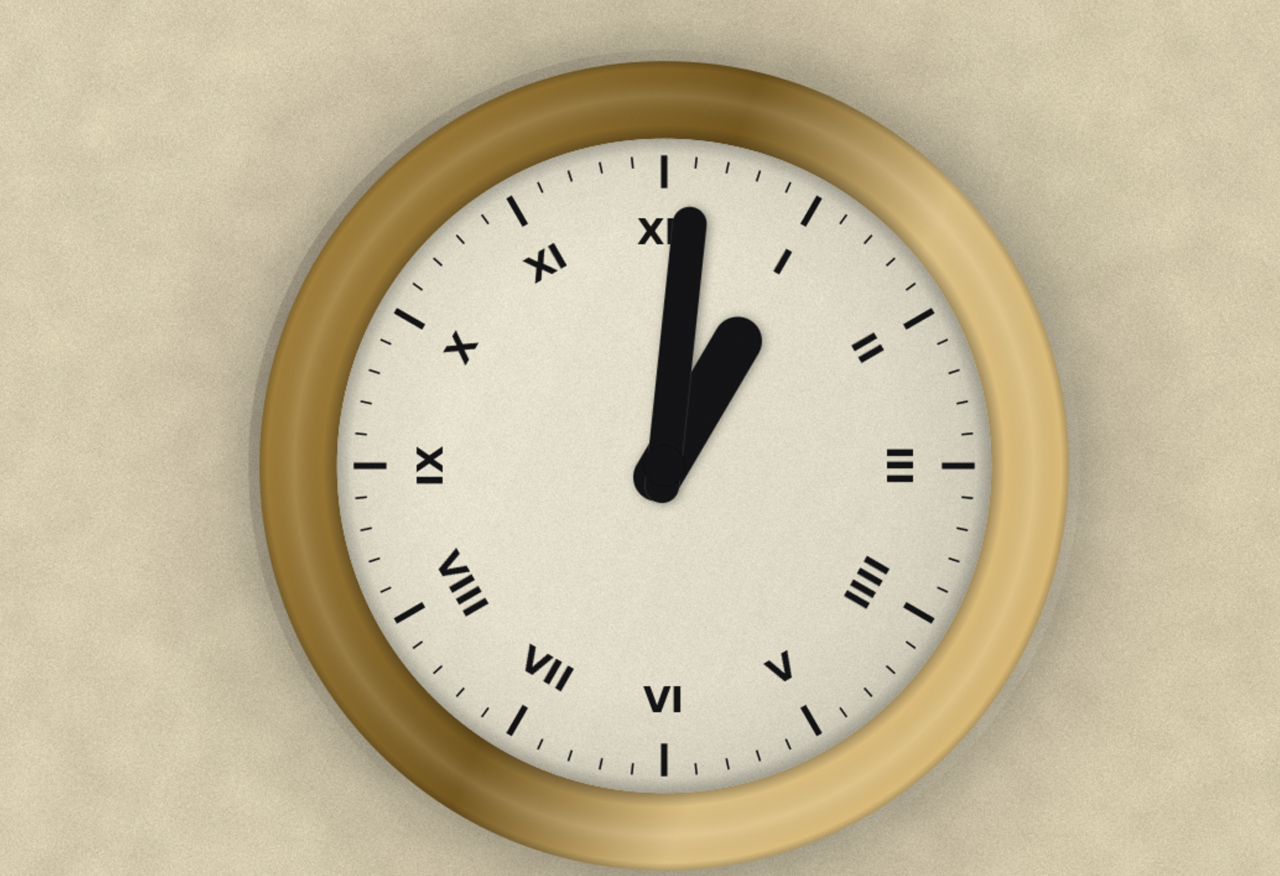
1:01
